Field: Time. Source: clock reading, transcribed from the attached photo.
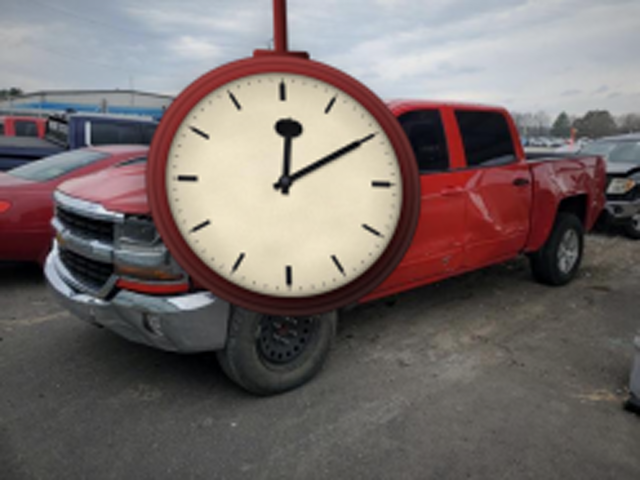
12:10
